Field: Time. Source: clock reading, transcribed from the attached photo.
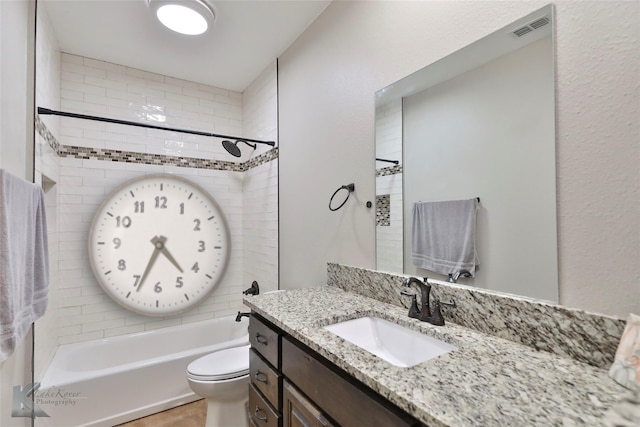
4:34
